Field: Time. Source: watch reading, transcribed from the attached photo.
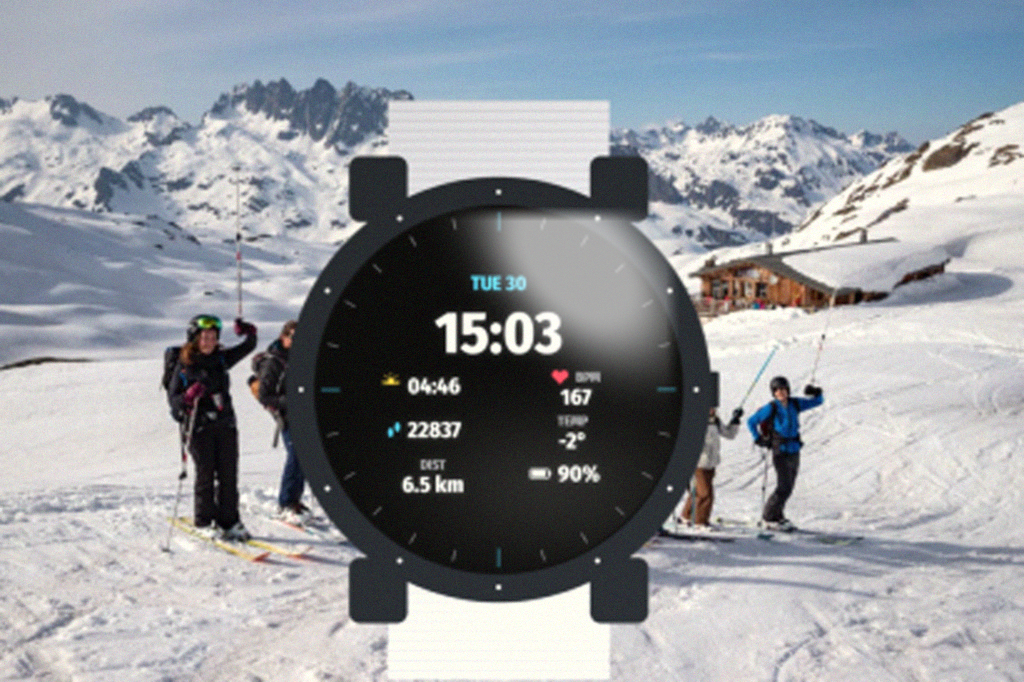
15:03
